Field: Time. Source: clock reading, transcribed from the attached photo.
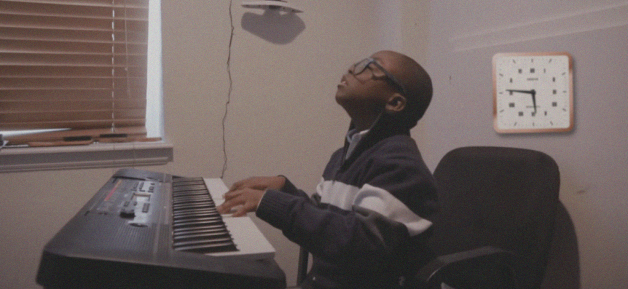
5:46
